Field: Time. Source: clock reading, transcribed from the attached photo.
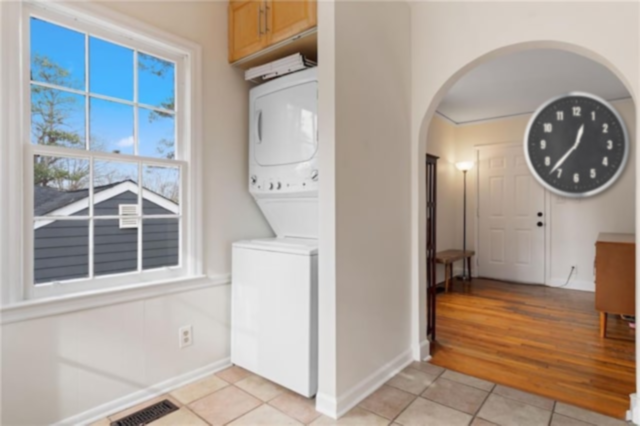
12:37
